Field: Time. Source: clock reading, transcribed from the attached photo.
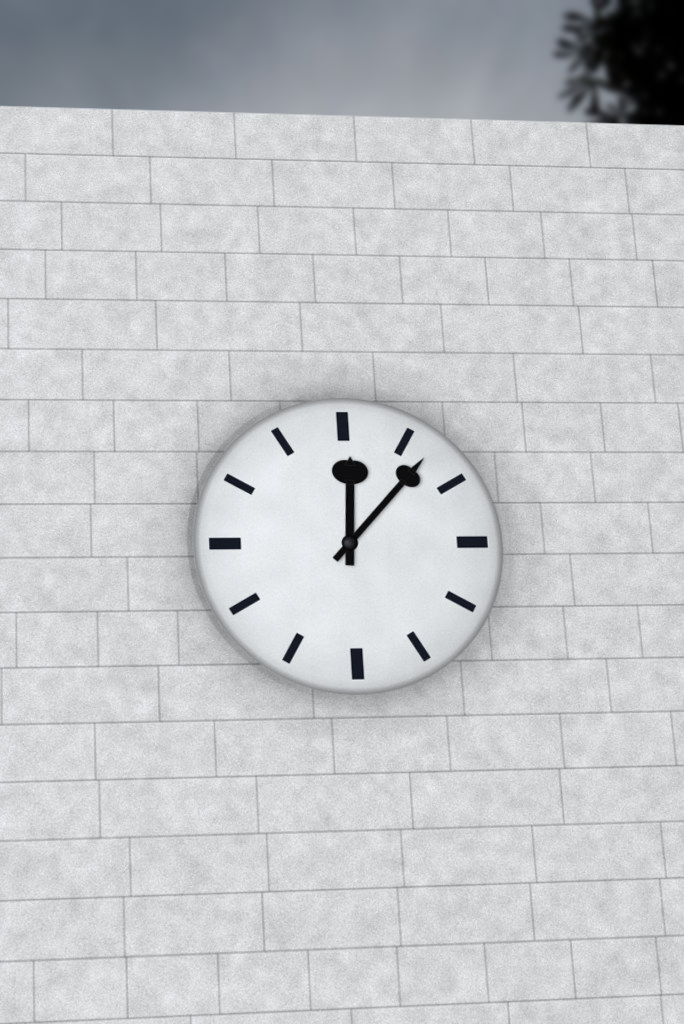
12:07
